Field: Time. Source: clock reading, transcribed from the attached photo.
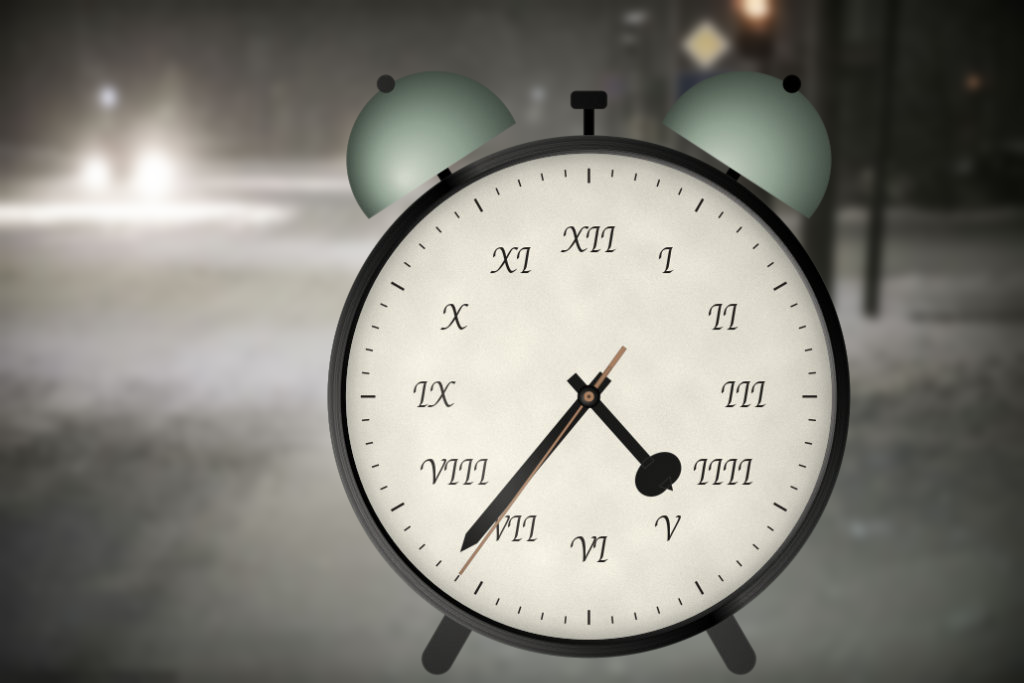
4:36:36
